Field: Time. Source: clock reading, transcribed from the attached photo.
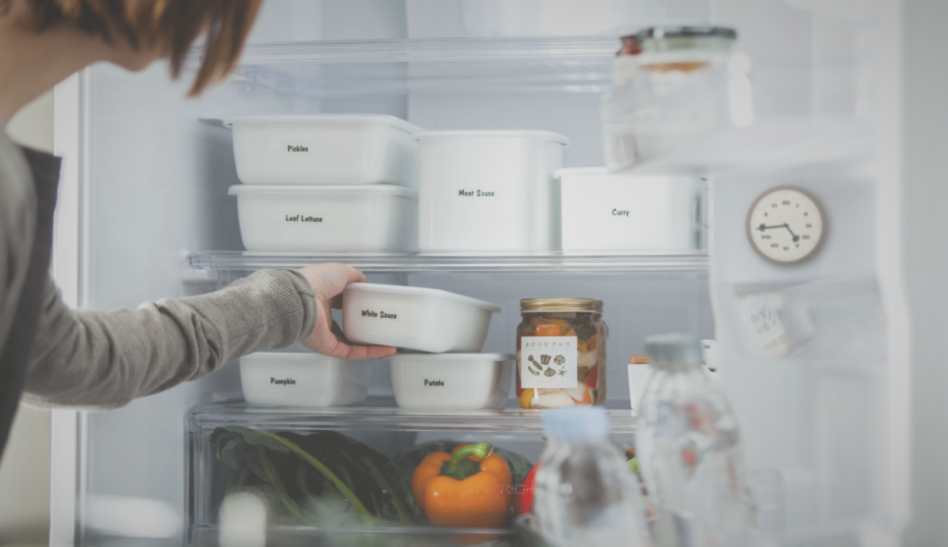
4:44
